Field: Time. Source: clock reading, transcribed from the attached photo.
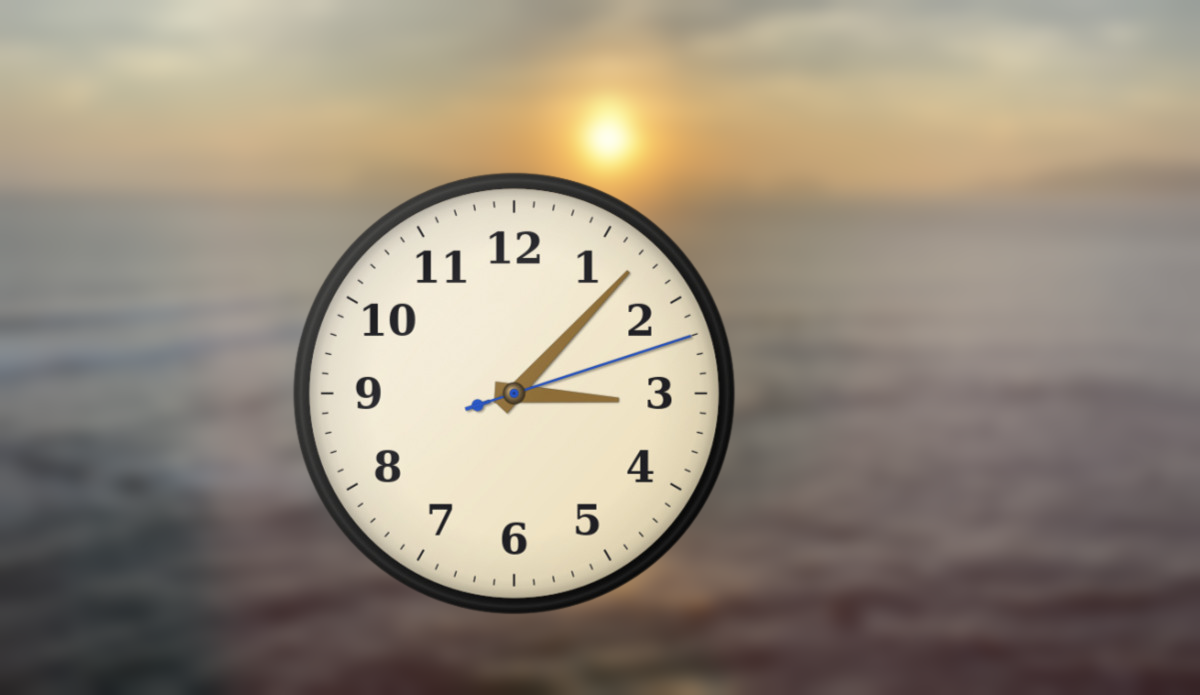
3:07:12
